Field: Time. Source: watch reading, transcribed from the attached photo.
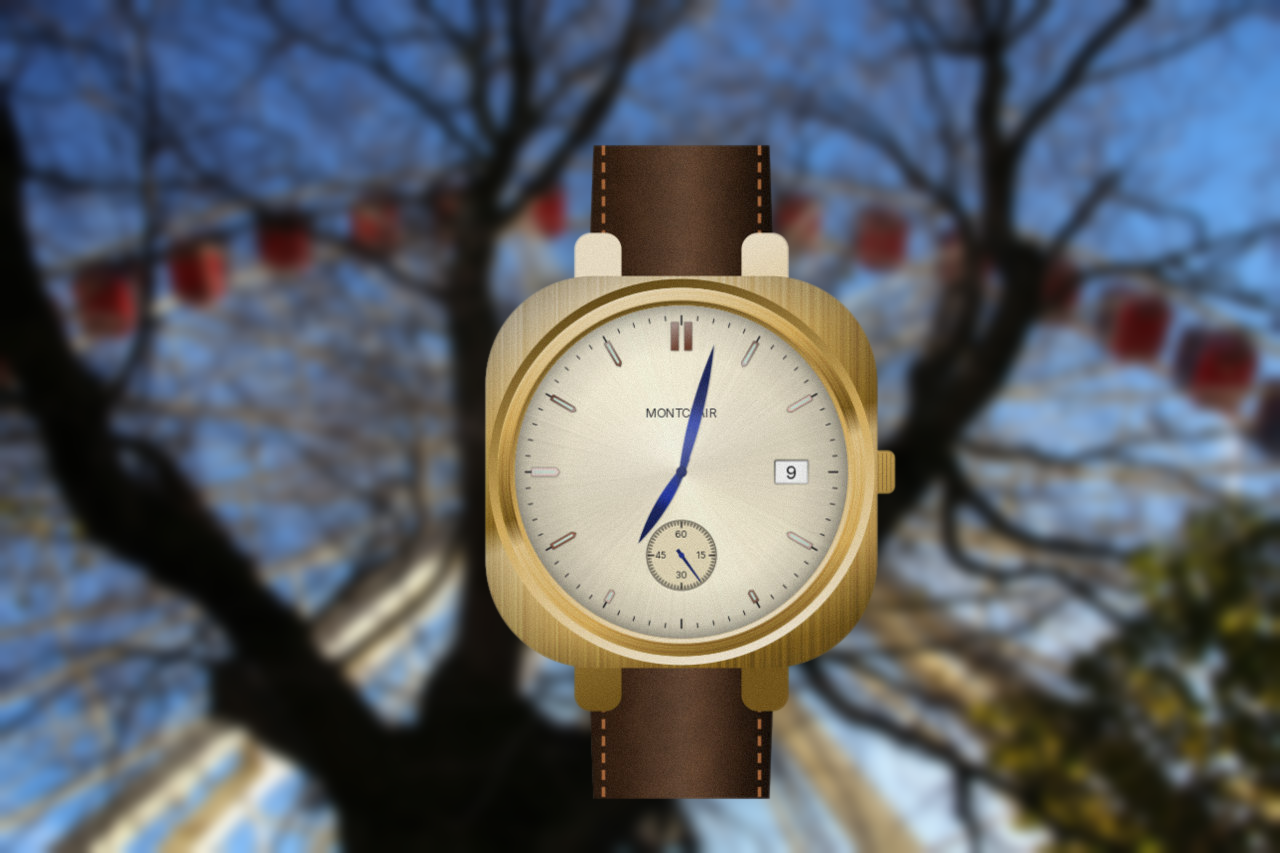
7:02:24
